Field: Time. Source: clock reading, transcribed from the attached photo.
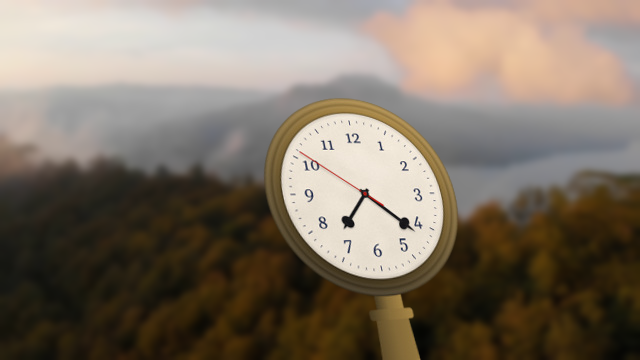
7:21:51
